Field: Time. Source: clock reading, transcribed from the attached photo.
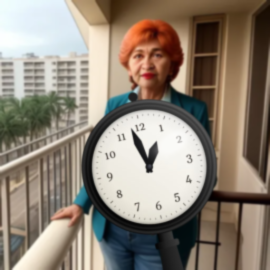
12:58
